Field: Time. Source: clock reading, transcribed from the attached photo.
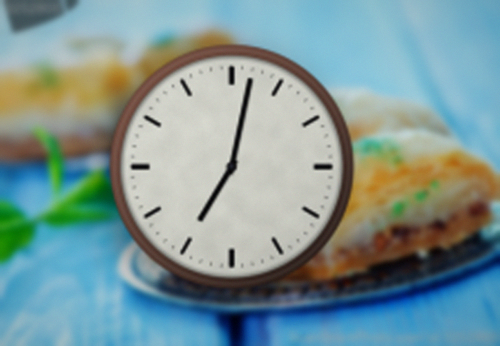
7:02
